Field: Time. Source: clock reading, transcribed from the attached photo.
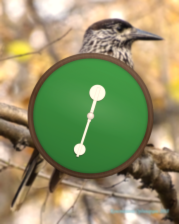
12:33
